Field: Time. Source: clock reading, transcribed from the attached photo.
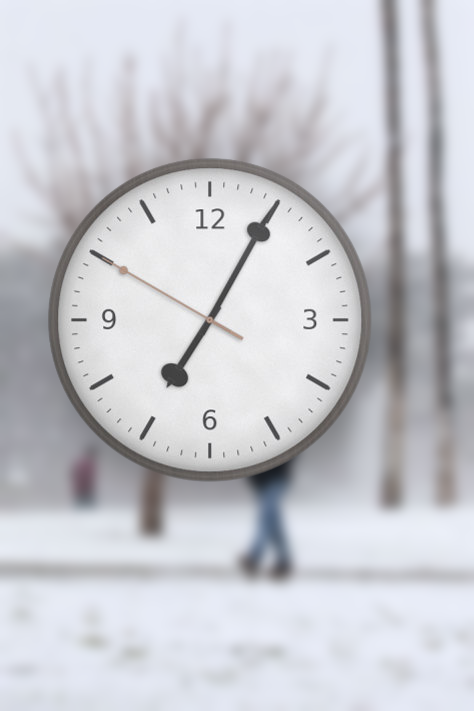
7:04:50
